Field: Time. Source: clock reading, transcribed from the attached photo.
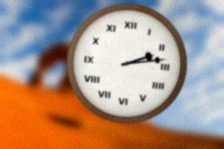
2:13
